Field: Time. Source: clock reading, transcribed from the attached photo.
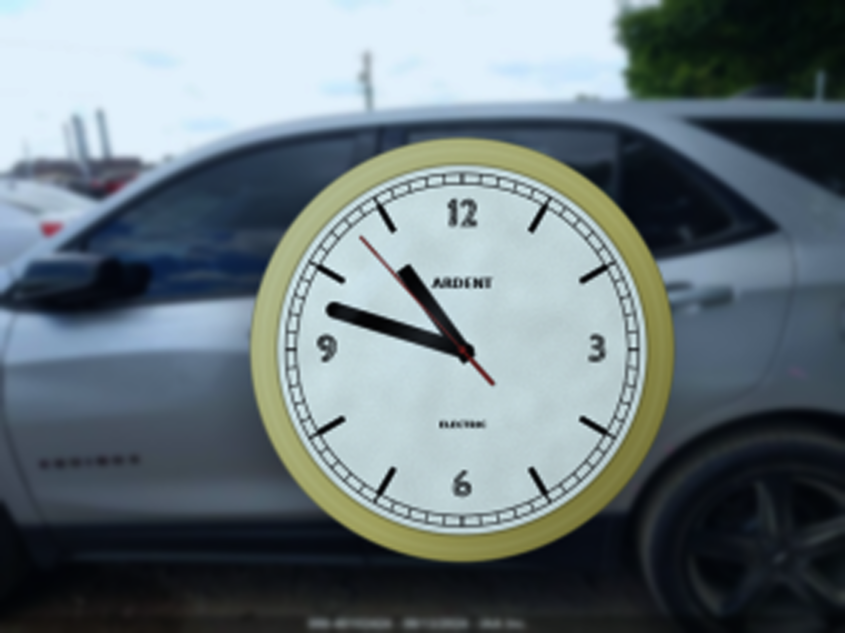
10:47:53
